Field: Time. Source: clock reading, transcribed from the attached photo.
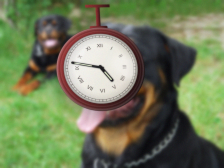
4:47
